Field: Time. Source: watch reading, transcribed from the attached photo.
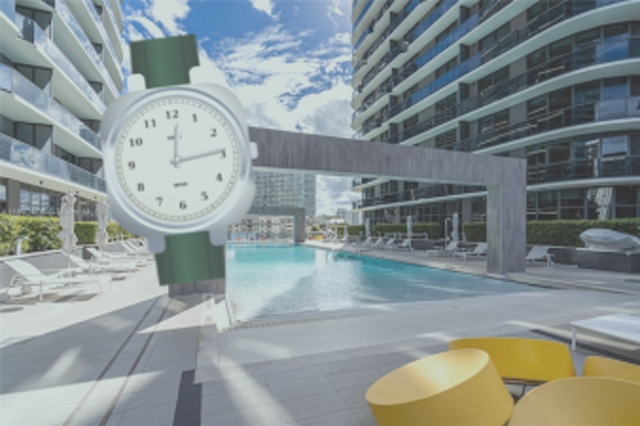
12:14
